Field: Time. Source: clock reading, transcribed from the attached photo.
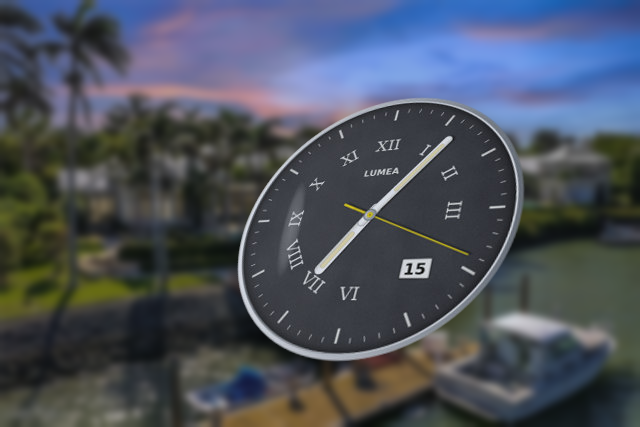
7:06:19
